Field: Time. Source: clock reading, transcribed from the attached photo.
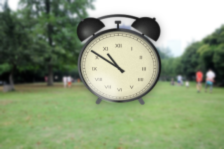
10:51
